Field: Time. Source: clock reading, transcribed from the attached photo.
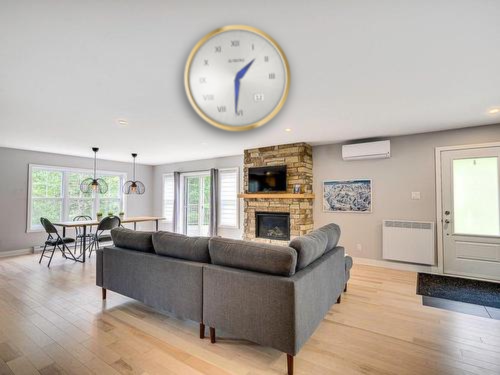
1:31
